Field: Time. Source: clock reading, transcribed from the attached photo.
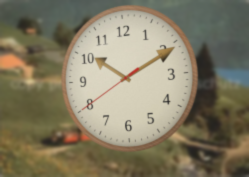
10:10:40
